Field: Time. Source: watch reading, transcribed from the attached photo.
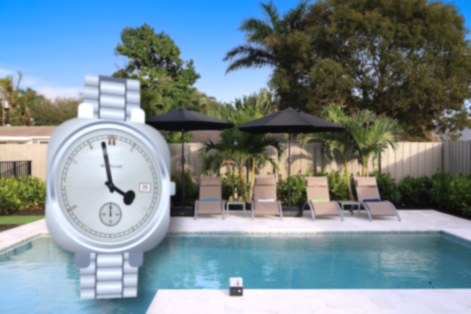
3:58
